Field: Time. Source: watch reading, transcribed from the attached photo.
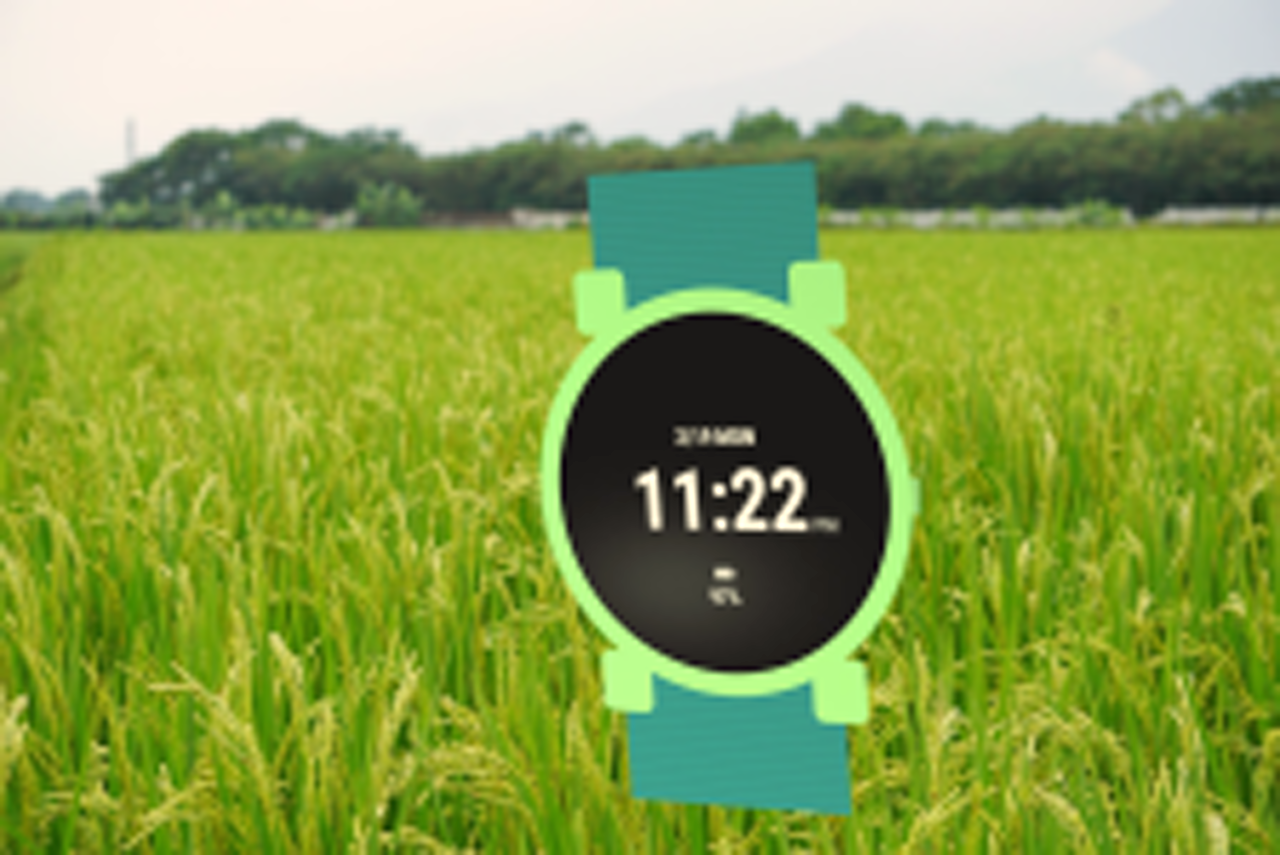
11:22
